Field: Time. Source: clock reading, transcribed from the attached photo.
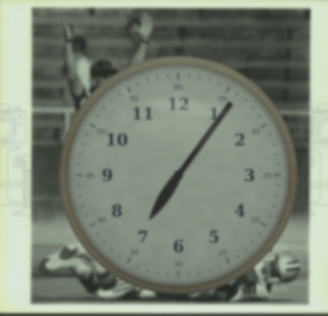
7:06
